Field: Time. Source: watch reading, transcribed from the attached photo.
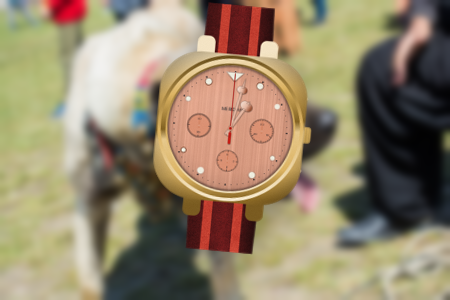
1:02
